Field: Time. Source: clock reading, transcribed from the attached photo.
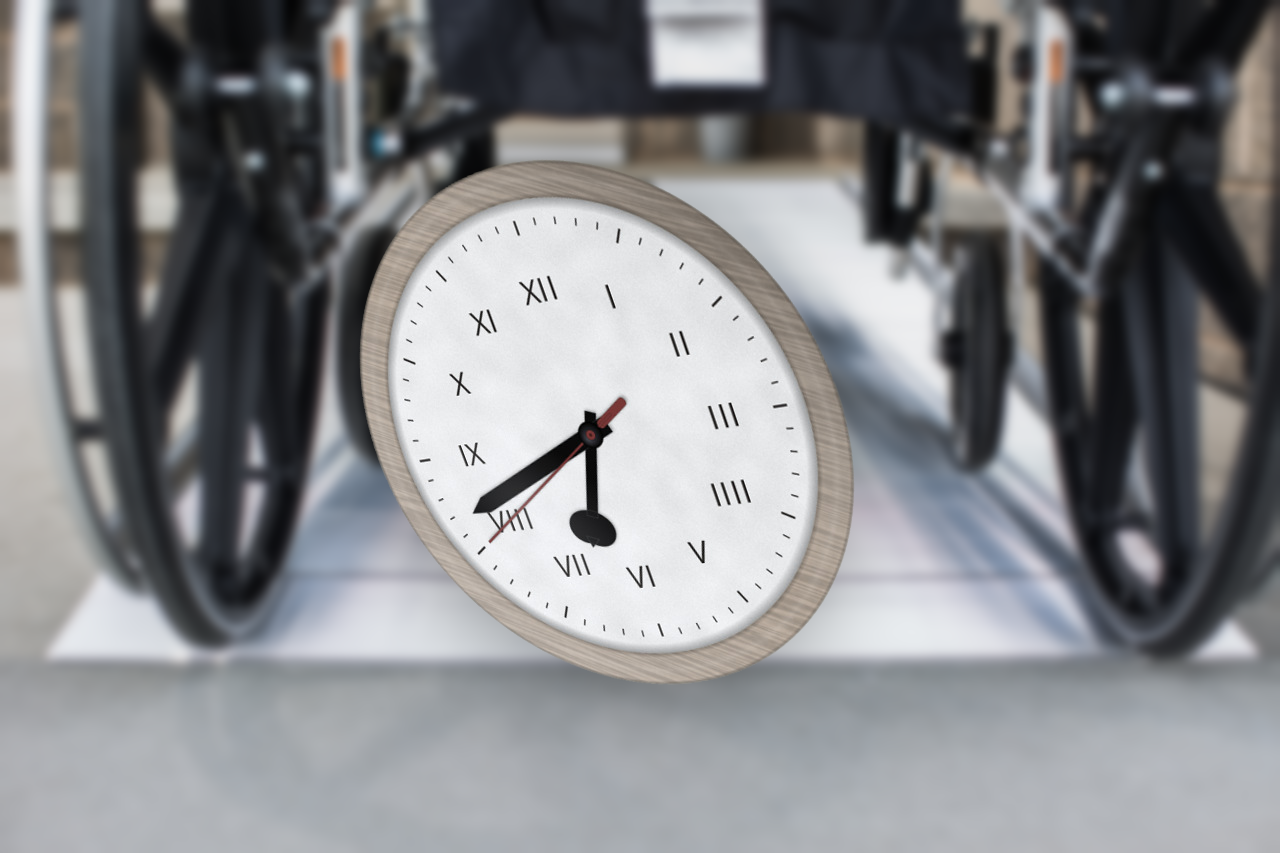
6:41:40
